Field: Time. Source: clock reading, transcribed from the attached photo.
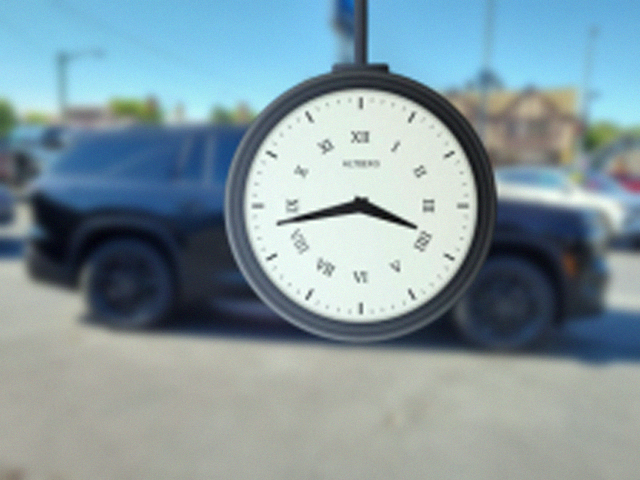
3:43
